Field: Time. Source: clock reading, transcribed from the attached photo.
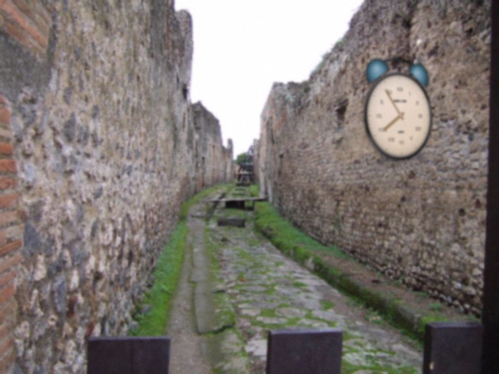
7:54
